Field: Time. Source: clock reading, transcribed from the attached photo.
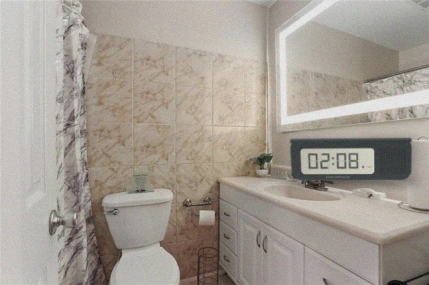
2:08
